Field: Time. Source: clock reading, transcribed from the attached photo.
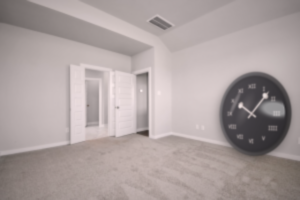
10:07
